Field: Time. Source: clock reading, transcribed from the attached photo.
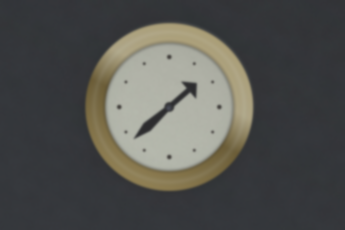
1:38
